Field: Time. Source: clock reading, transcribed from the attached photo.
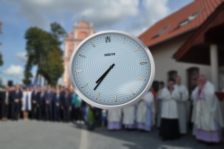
7:37
